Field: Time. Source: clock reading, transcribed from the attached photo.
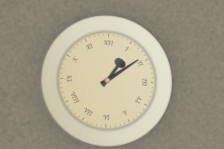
1:09
